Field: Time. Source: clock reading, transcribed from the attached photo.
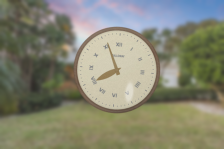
7:56
